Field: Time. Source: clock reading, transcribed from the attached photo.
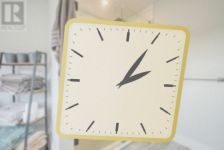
2:05
